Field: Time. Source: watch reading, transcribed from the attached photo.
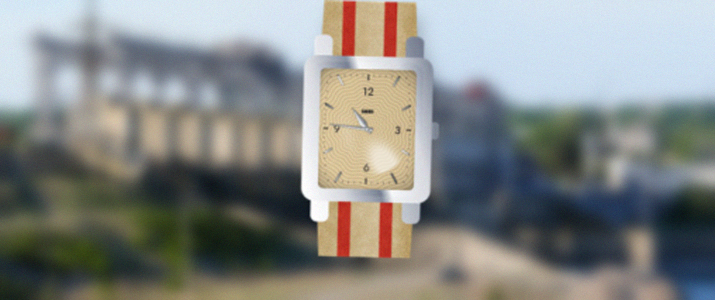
10:46
